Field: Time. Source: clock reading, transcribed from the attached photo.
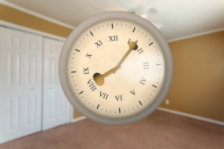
8:07
